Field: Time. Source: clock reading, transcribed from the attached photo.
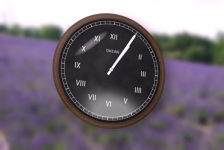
1:05
